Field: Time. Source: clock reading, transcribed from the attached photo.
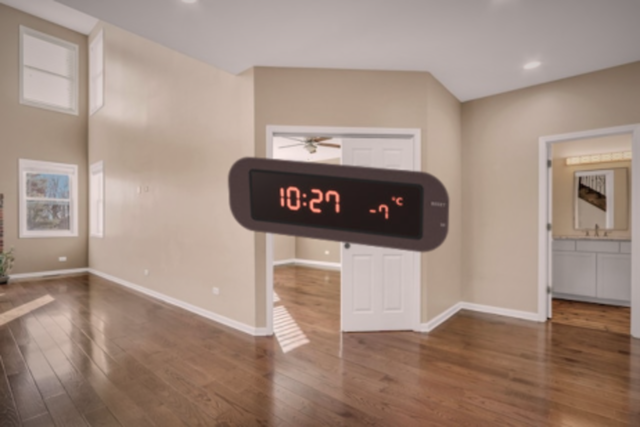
10:27
